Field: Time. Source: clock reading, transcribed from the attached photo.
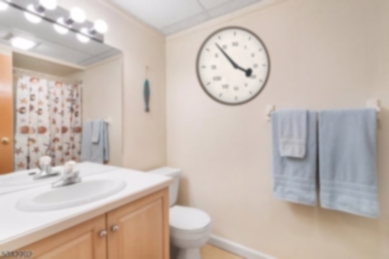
3:53
